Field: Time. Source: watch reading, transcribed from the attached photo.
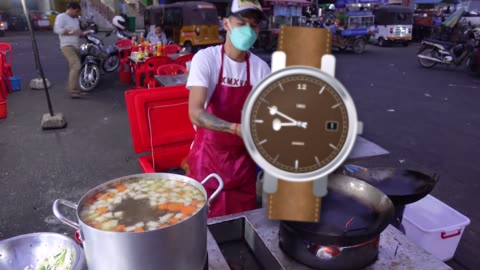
8:49
